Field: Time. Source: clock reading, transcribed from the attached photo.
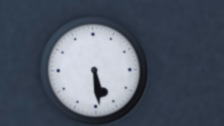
5:29
